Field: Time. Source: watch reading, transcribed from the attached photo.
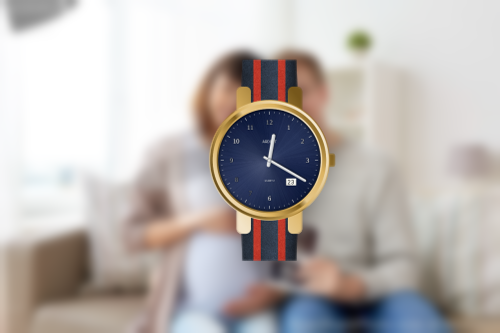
12:20
